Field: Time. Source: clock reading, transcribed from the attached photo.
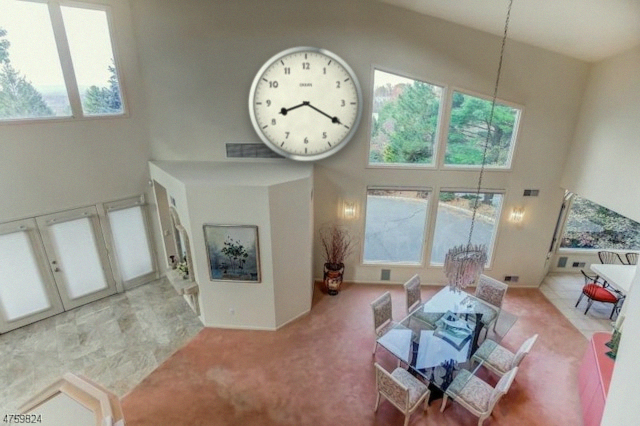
8:20
